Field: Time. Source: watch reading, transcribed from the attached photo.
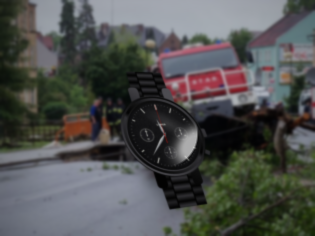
11:37
